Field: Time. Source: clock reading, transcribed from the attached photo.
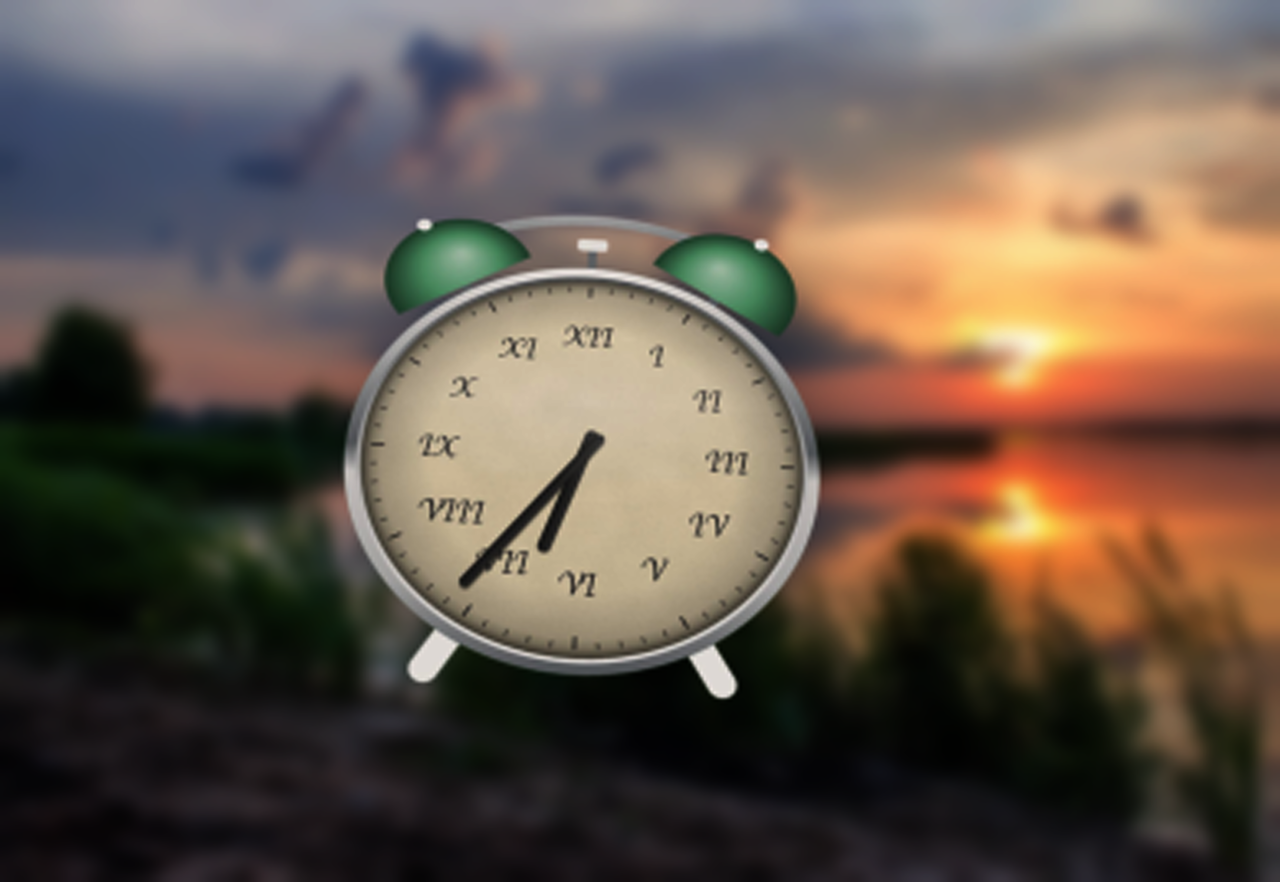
6:36
